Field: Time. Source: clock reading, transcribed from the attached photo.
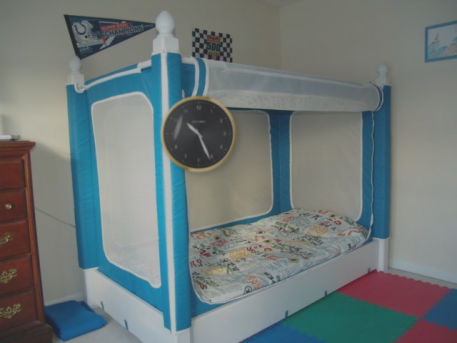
10:26
